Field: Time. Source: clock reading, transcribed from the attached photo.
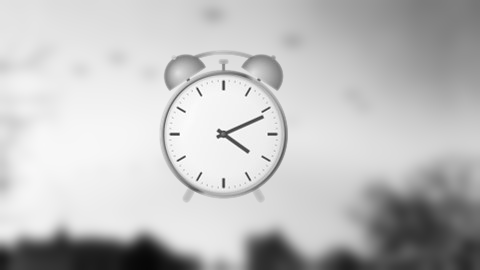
4:11
